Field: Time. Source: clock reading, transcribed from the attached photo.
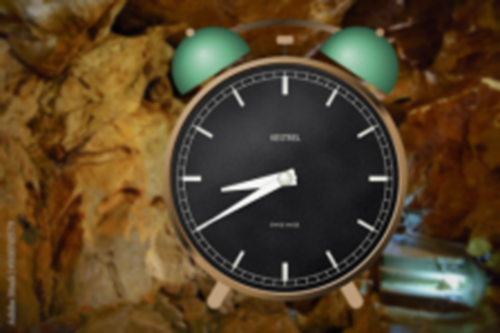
8:40
